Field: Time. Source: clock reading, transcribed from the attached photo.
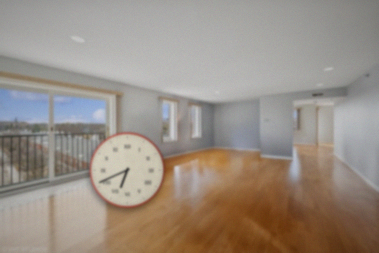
6:41
